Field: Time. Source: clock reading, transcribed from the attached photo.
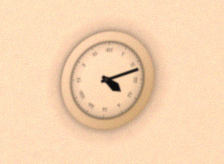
4:12
